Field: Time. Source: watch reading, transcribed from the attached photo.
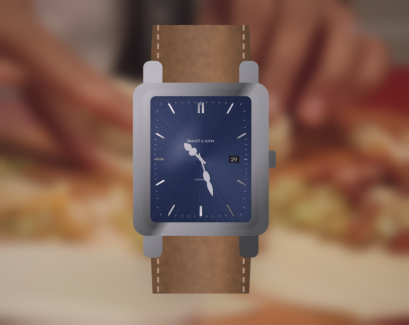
10:27
